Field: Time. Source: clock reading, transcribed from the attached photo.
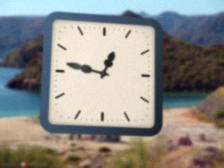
12:47
